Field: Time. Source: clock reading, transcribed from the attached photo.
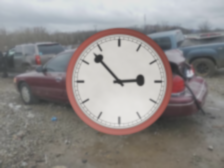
2:53
